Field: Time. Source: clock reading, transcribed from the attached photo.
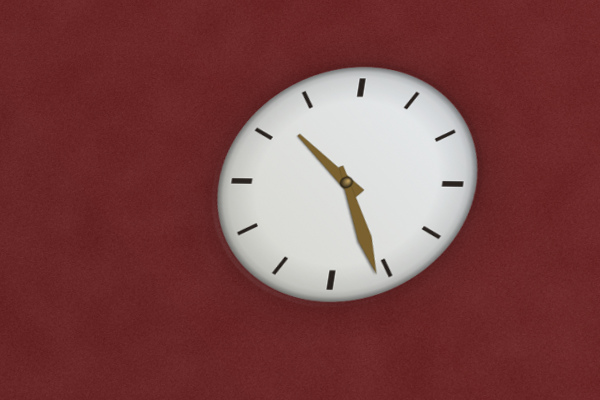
10:26
